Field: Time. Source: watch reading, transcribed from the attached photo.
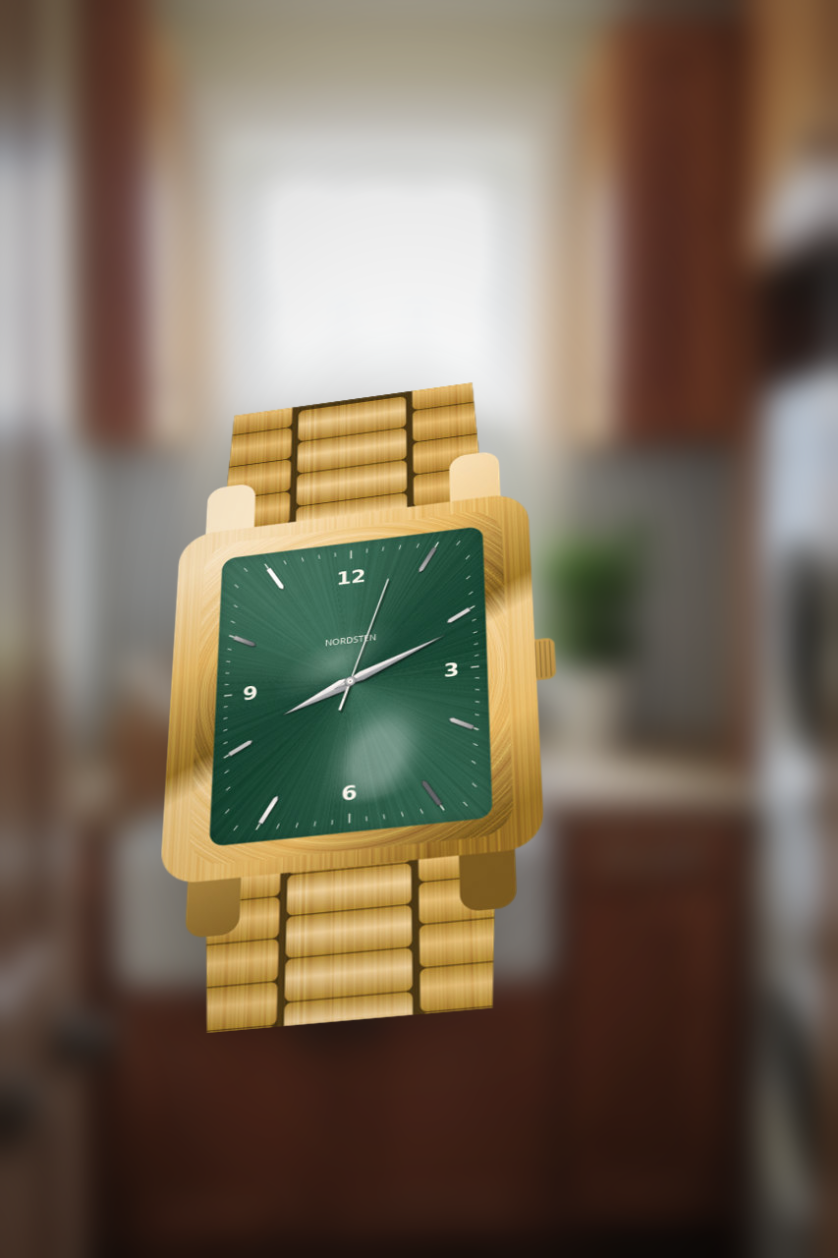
8:11:03
